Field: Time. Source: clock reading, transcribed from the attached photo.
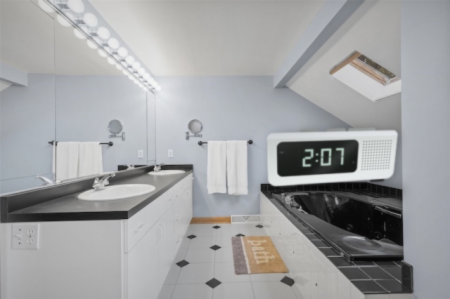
2:07
